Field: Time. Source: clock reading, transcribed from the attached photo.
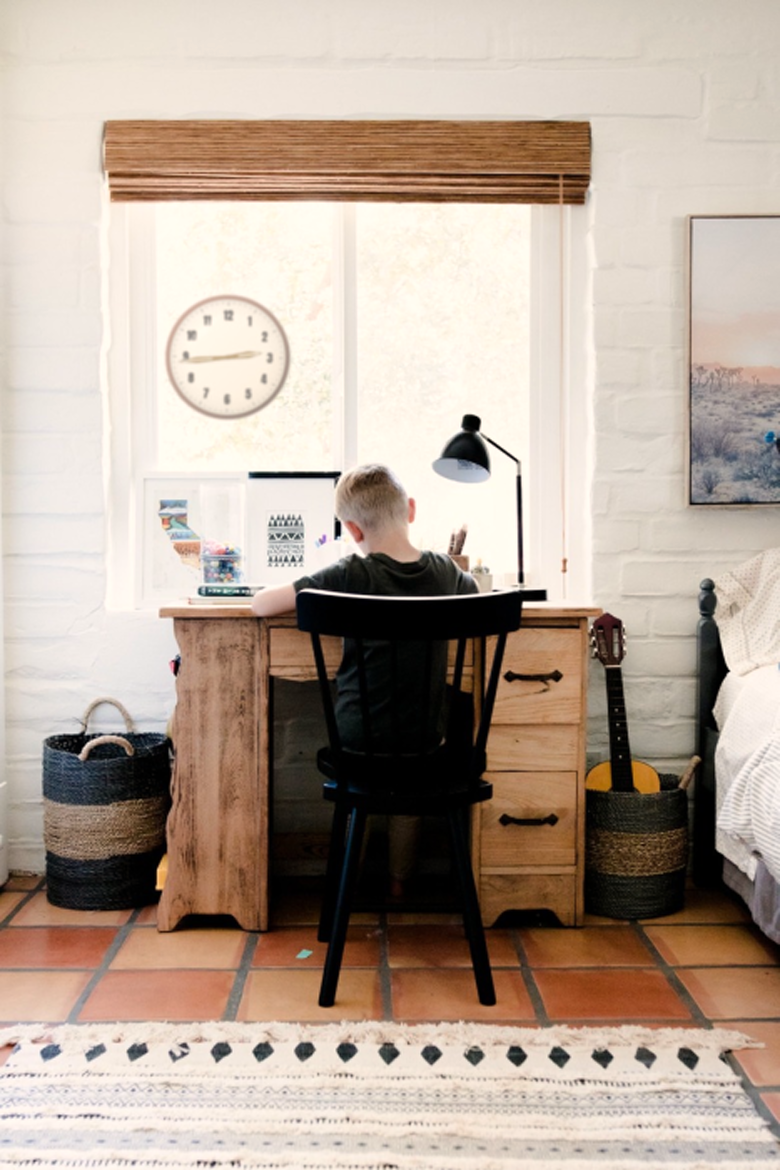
2:44
